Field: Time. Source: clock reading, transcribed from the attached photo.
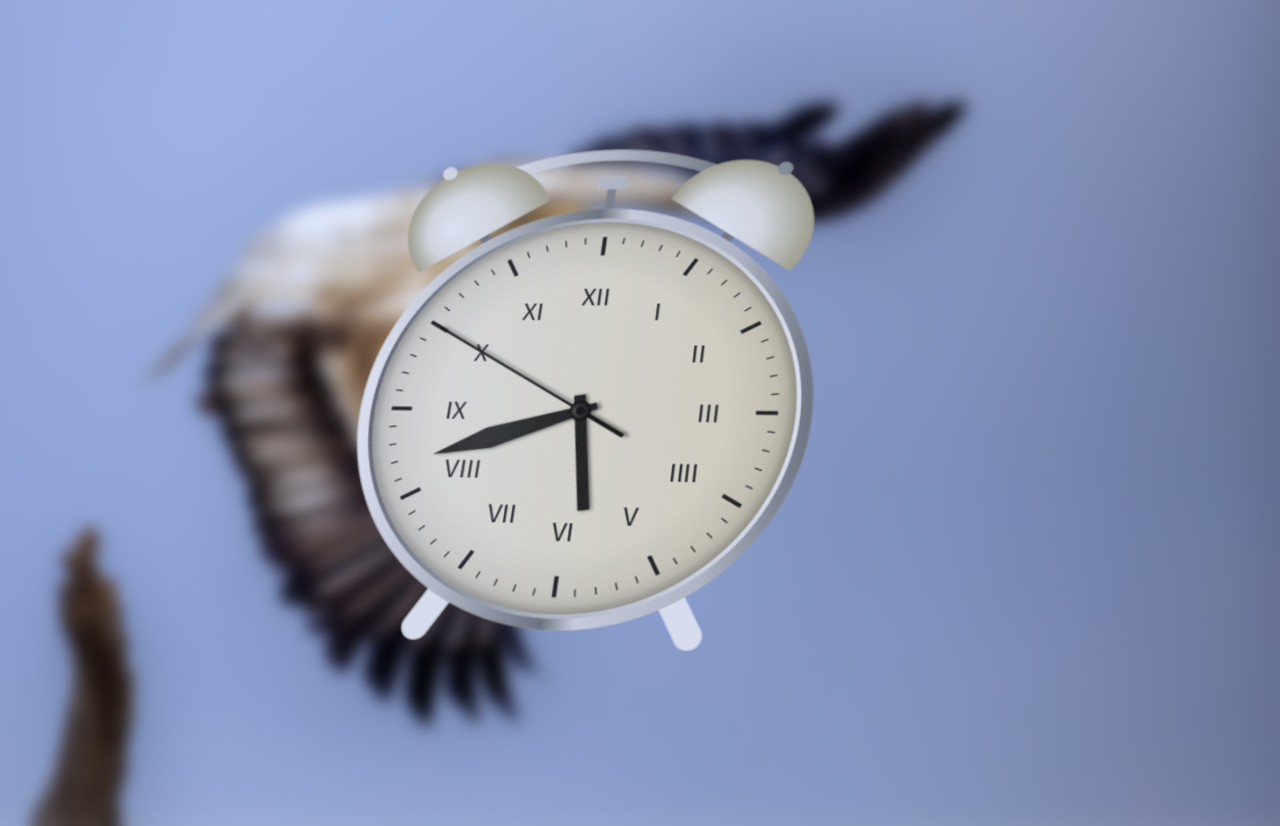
5:41:50
